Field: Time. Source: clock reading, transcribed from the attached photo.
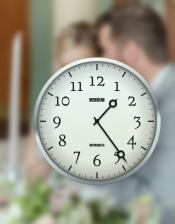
1:24
